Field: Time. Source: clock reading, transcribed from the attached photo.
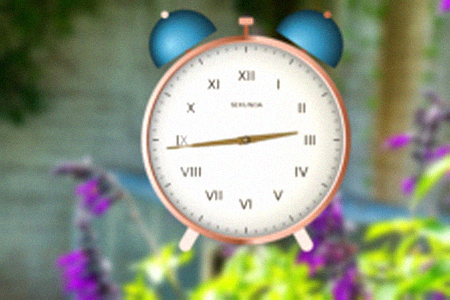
2:44
